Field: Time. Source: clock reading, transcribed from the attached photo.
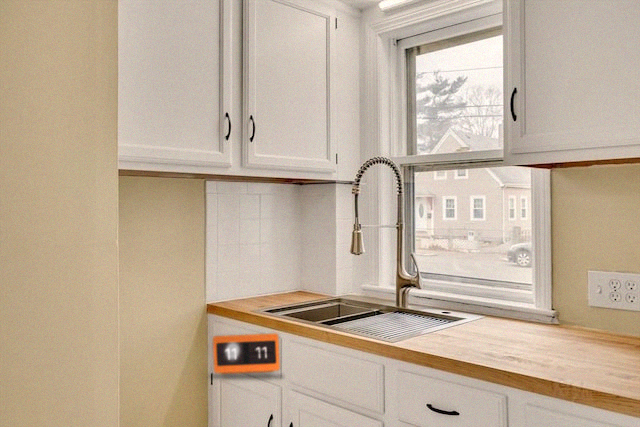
11:11
